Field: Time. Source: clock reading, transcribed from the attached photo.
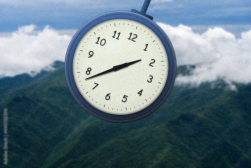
1:38
